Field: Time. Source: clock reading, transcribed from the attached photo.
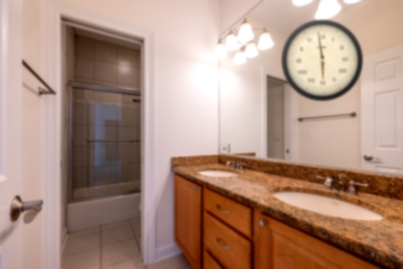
5:59
